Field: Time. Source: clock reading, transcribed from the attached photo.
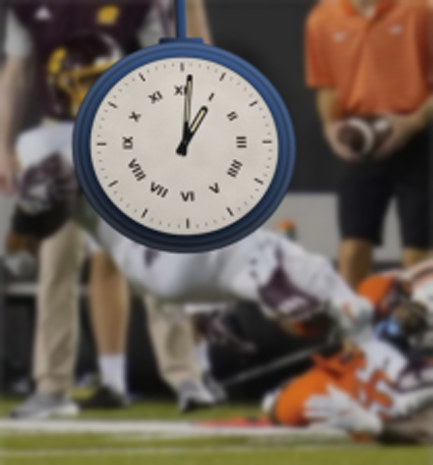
1:01
